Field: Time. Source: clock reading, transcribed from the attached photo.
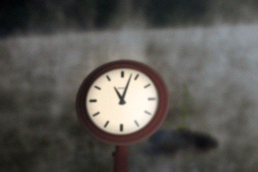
11:03
